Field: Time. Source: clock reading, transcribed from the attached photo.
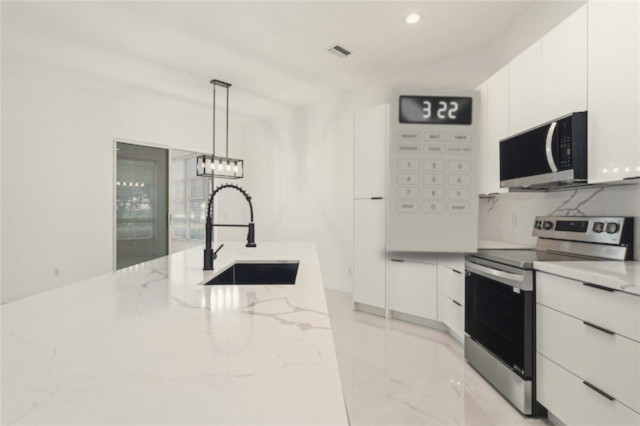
3:22
